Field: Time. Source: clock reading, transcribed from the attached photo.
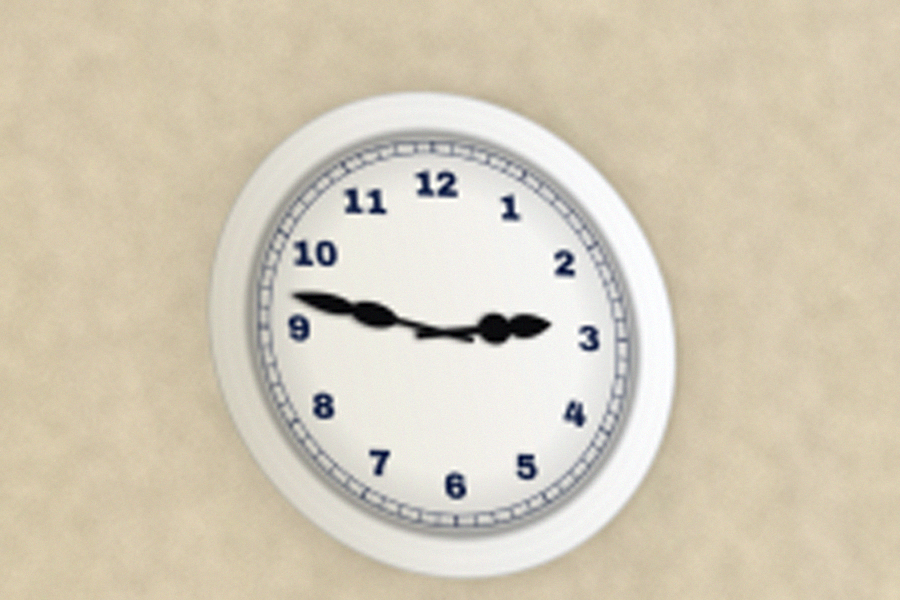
2:47
